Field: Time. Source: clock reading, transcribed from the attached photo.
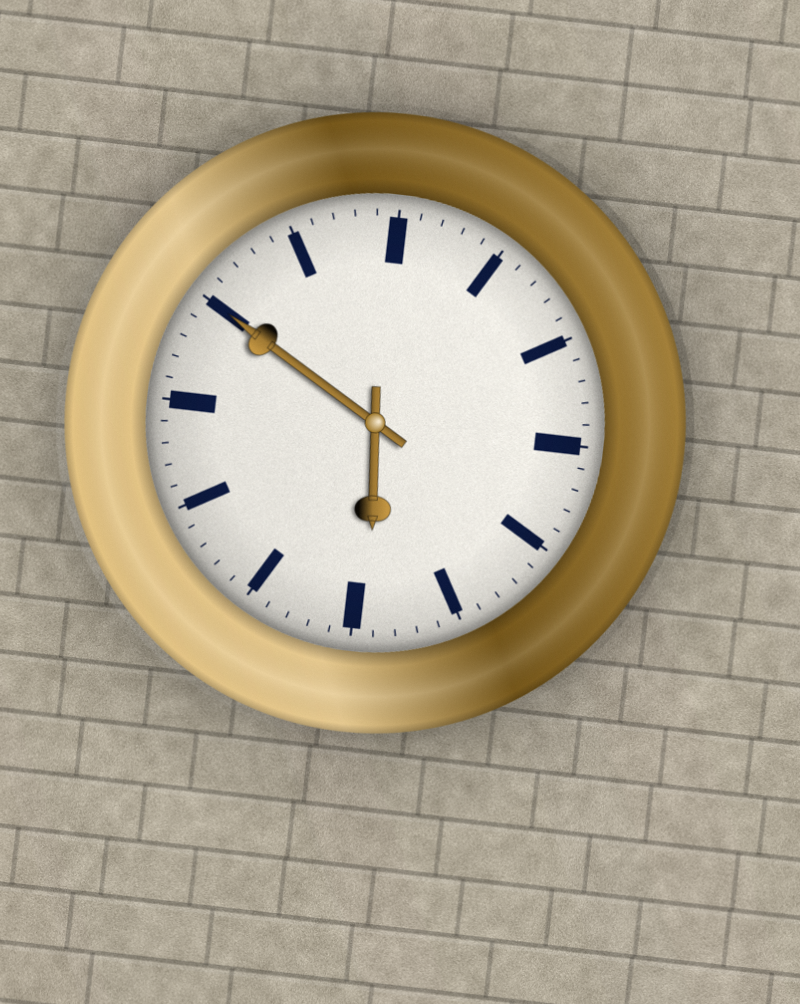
5:50
